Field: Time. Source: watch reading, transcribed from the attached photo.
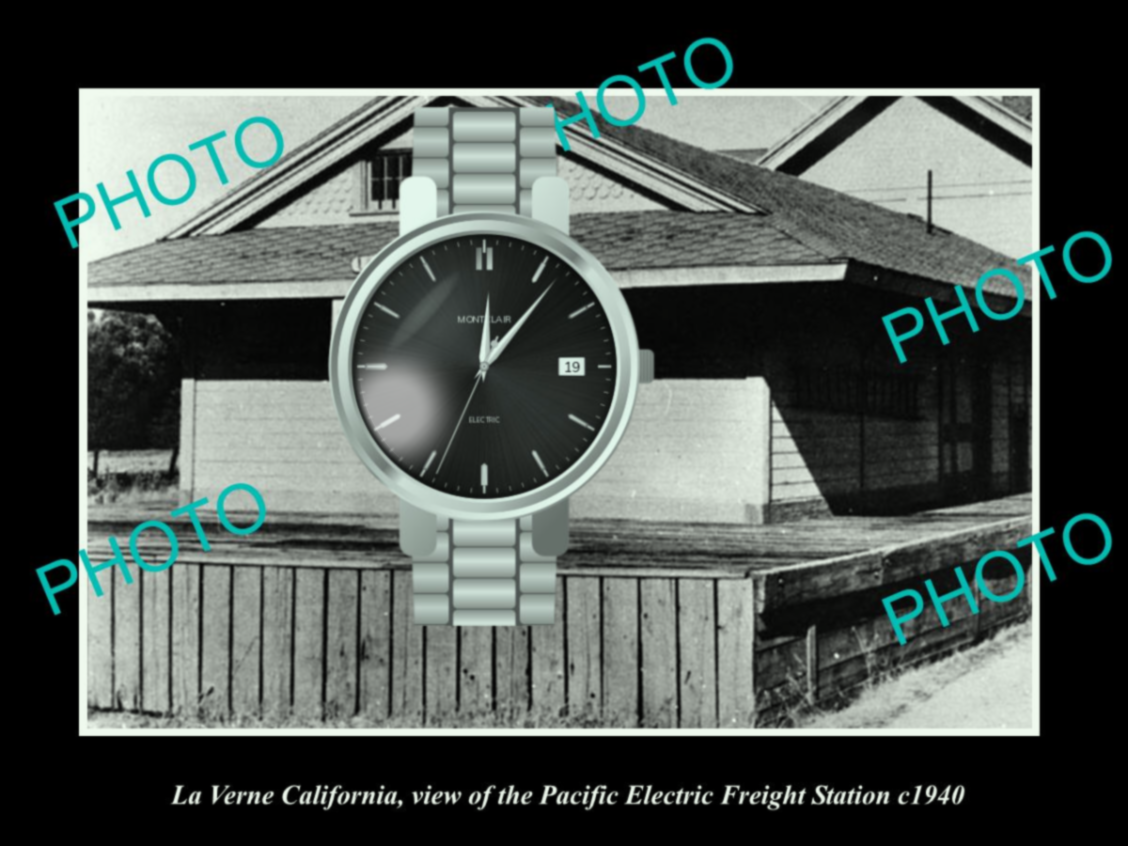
12:06:34
